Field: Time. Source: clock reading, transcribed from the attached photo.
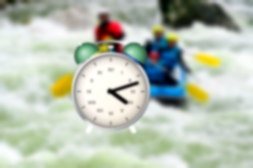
4:12
